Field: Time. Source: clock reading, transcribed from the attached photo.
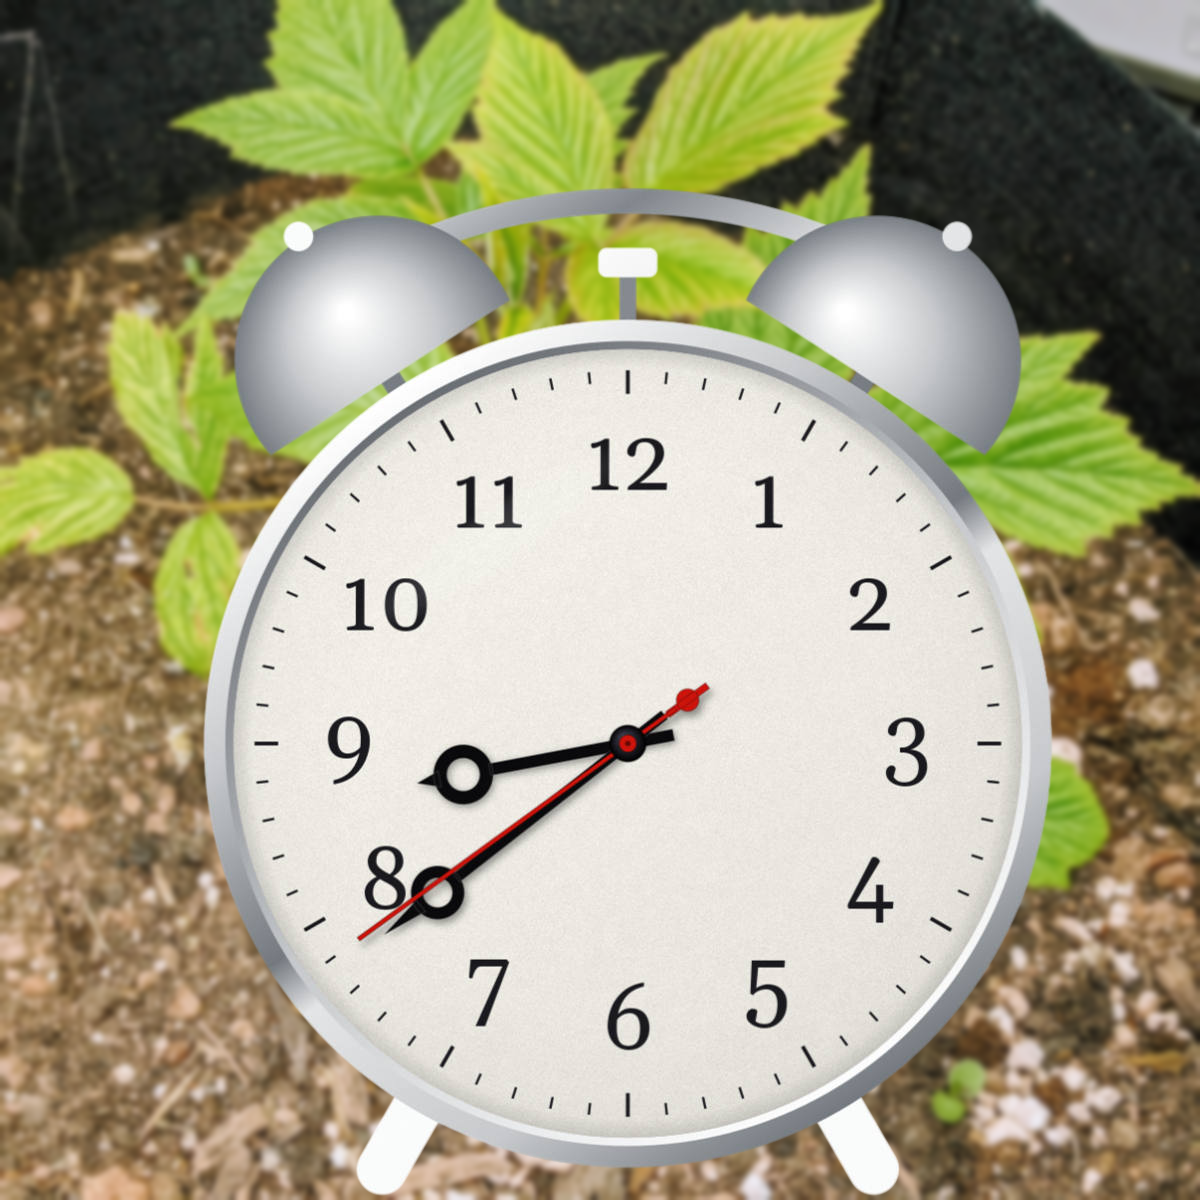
8:38:39
